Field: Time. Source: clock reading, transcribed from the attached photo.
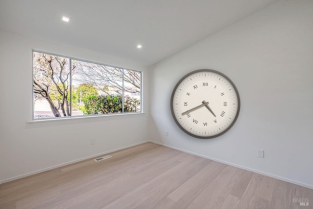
4:41
